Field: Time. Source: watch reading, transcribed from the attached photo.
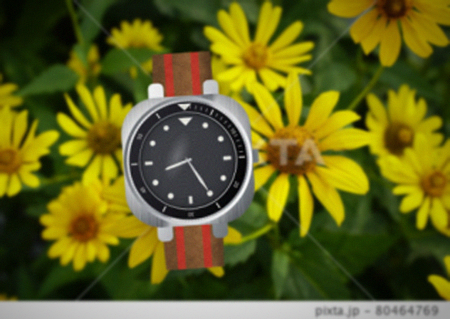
8:25
